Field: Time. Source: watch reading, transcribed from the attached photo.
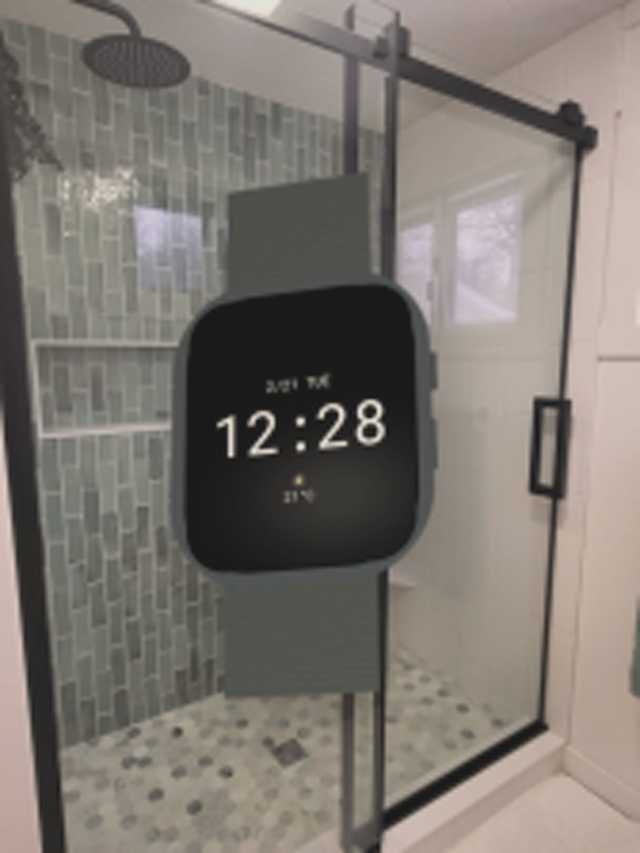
12:28
